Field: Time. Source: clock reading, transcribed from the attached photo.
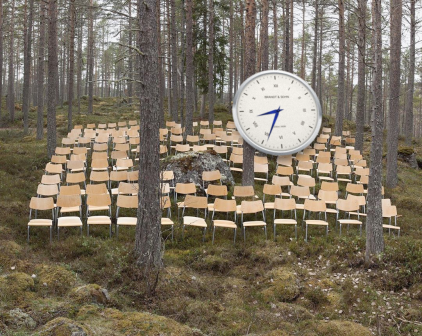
8:34
